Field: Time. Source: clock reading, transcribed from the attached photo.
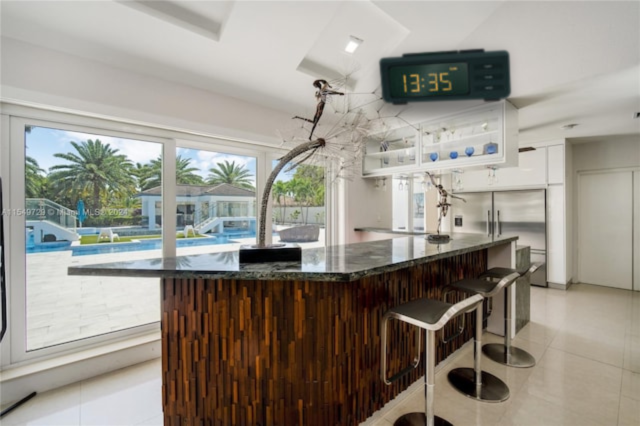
13:35
